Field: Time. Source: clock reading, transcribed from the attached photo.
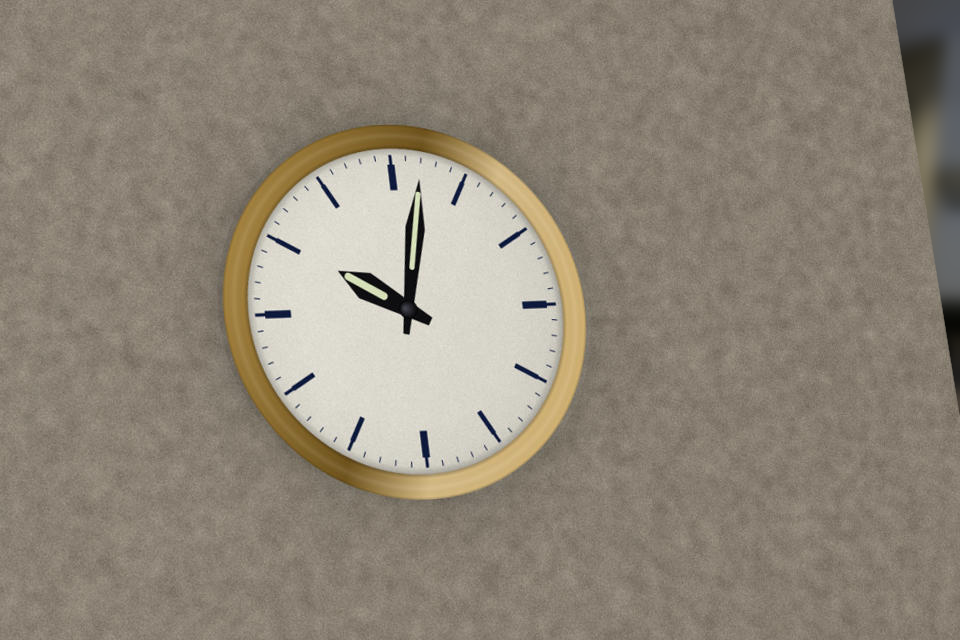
10:02
